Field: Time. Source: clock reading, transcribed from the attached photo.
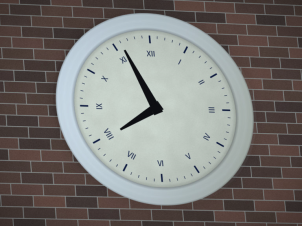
7:56
